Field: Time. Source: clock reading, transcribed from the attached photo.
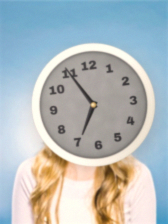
6:55
